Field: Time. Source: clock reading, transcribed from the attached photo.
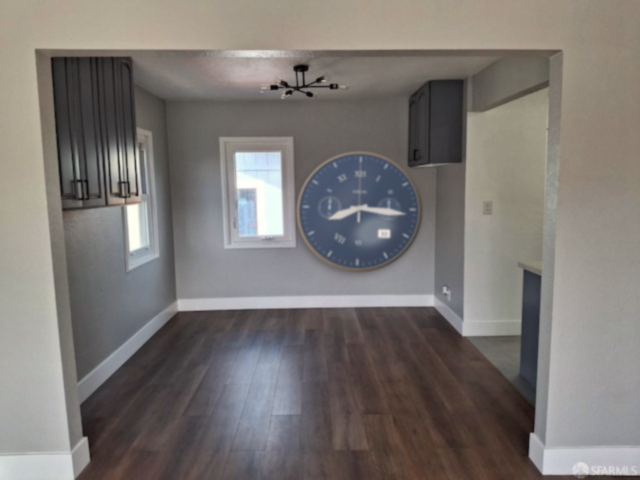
8:16
